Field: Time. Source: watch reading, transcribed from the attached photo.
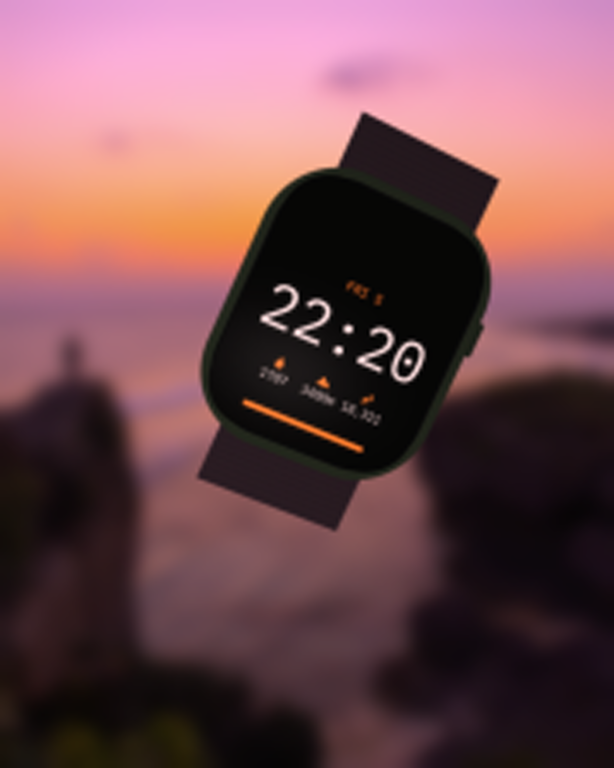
22:20
